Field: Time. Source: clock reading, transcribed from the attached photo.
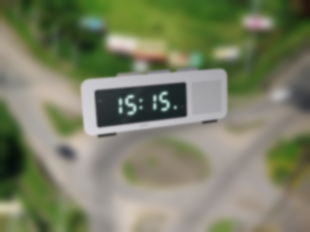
15:15
